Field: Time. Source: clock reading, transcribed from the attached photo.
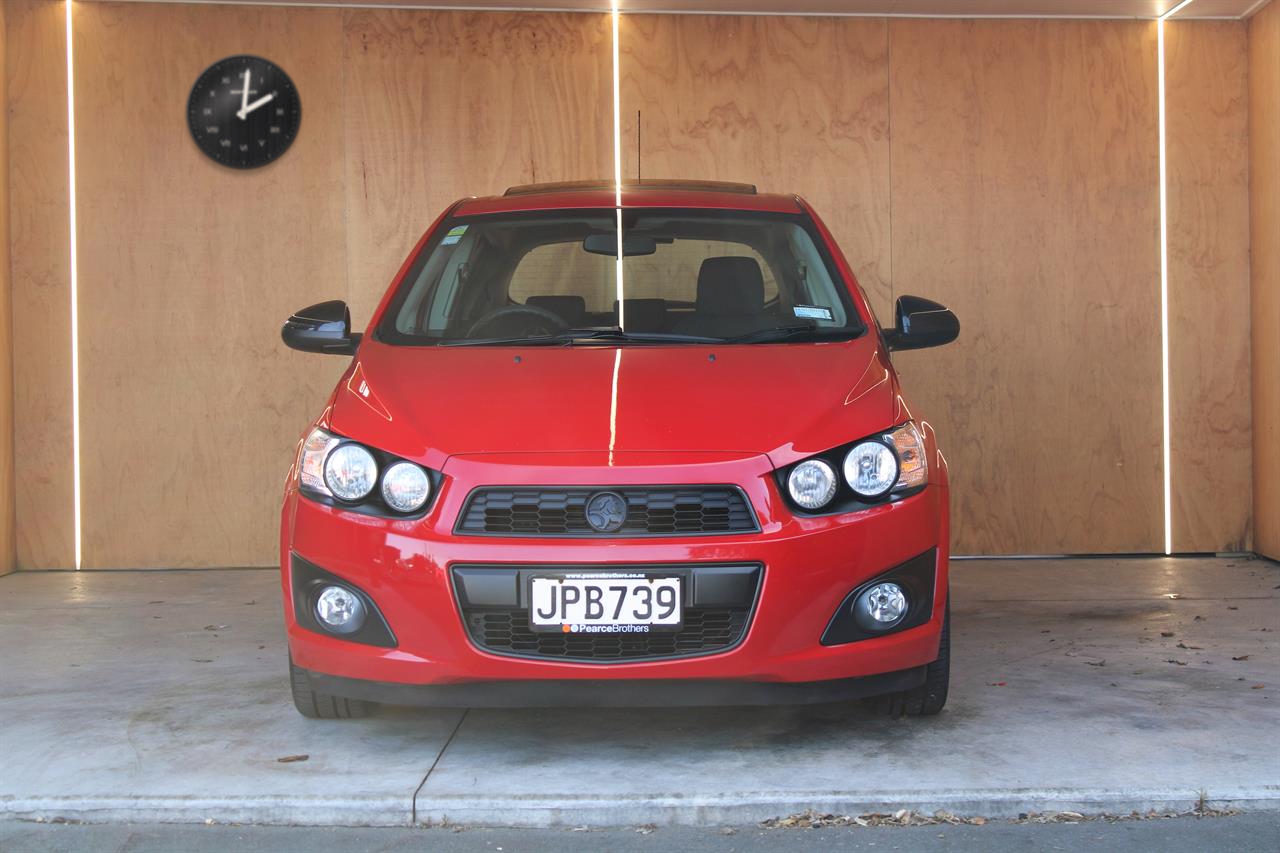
2:01
